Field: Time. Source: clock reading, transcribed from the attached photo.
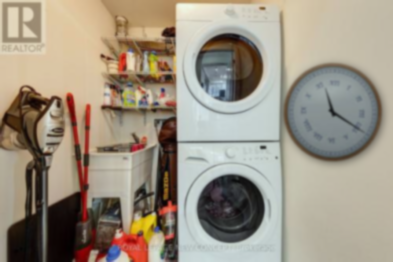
11:20
